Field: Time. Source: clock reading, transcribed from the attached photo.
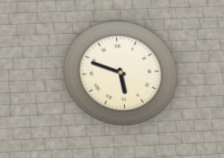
5:49
